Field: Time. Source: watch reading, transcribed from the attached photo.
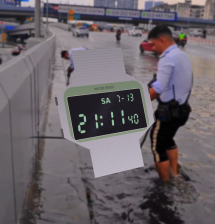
21:11:40
